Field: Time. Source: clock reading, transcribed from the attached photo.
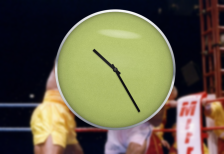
10:25
